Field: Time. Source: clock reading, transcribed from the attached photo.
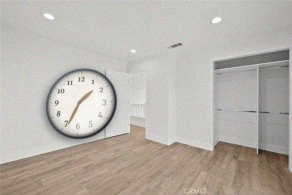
1:34
